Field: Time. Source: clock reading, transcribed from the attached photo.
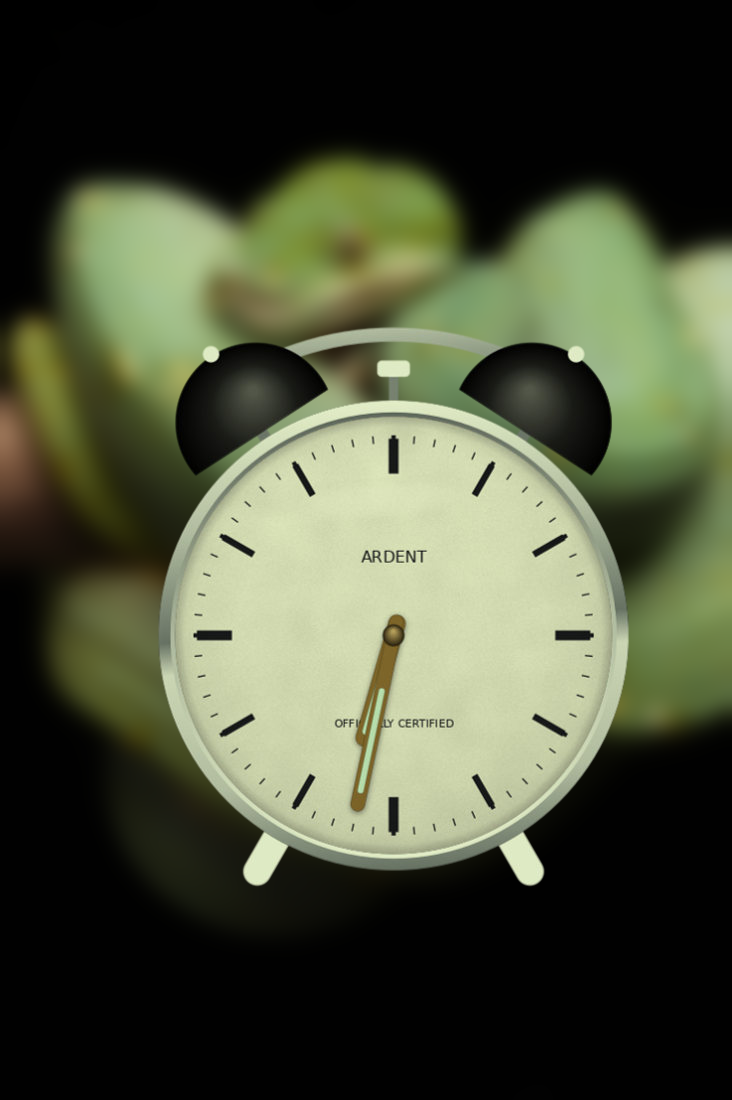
6:32
